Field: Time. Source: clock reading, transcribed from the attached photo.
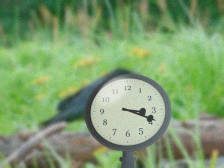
3:19
